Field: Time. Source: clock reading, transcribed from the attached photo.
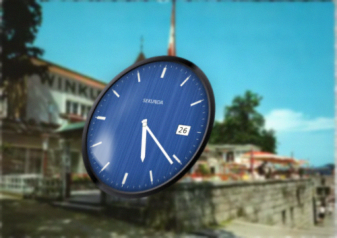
5:21
